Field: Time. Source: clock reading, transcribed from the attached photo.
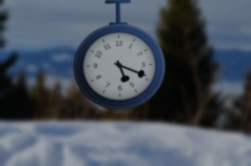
5:19
